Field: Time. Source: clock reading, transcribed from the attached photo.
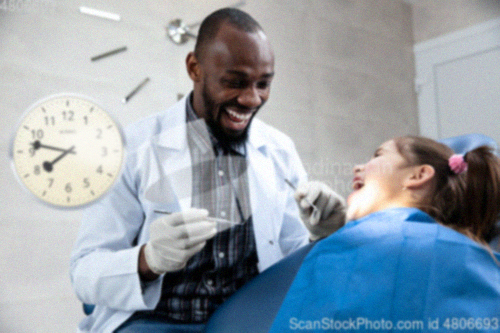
7:47
